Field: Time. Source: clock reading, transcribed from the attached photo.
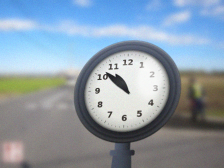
10:52
